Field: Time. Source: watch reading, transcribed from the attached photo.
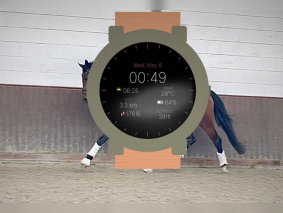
0:49
